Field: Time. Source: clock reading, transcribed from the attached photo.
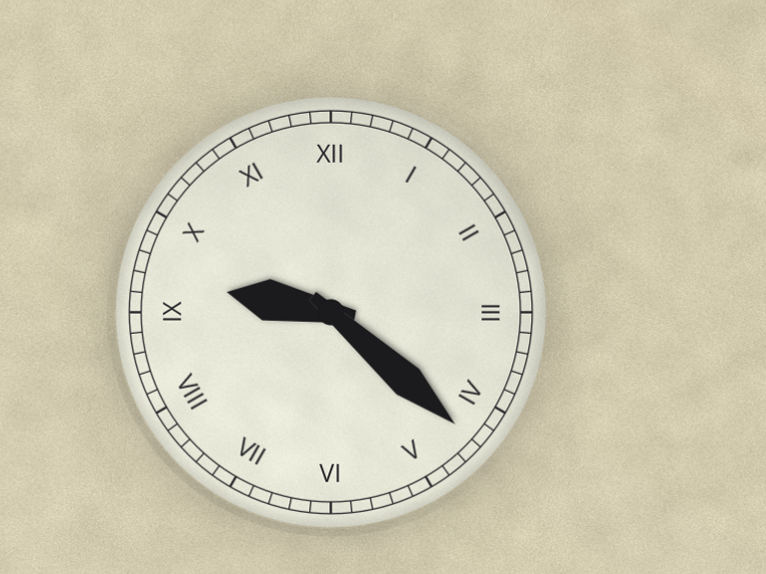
9:22
